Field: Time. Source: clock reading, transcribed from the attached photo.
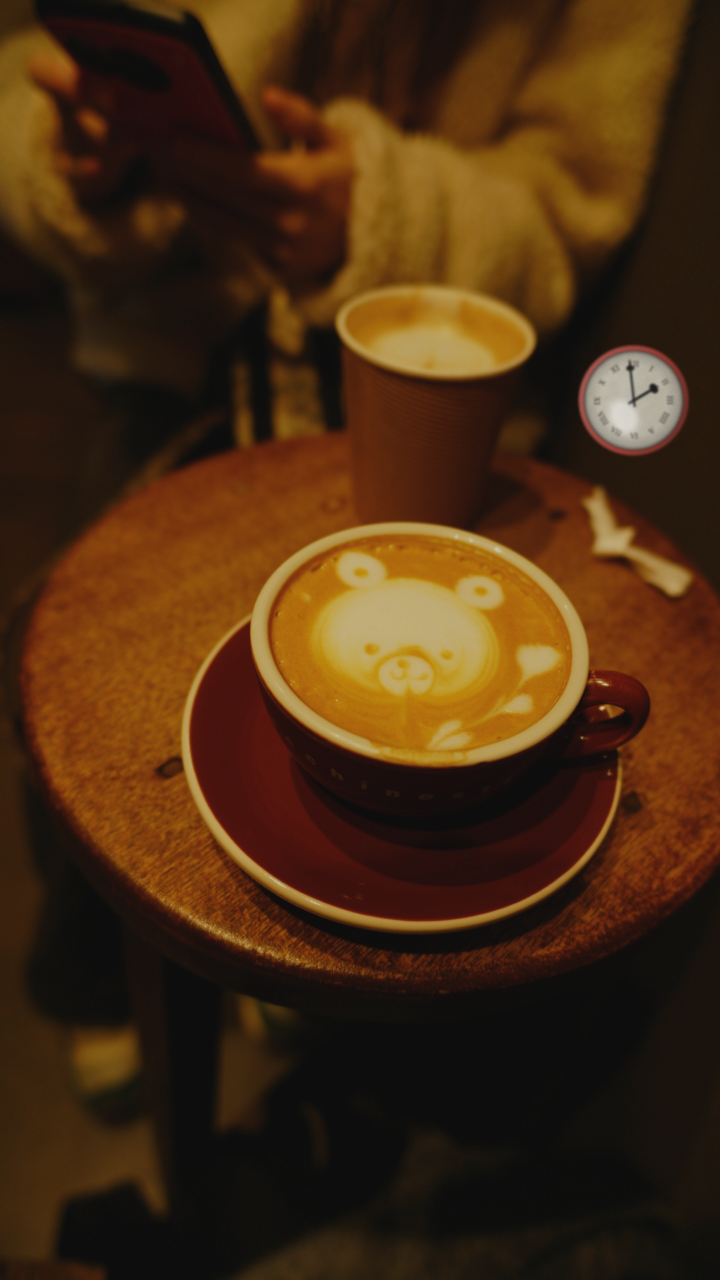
1:59
